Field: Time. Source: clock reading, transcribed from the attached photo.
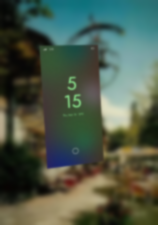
5:15
